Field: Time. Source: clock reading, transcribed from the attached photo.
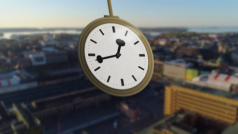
12:43
